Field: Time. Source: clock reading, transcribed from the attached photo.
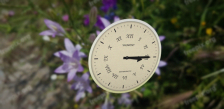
3:15
